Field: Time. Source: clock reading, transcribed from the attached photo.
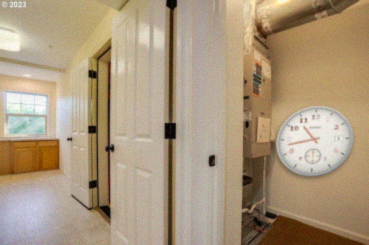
10:43
